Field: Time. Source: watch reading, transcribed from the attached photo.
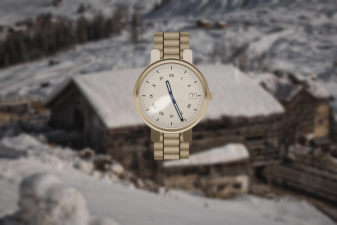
11:26
